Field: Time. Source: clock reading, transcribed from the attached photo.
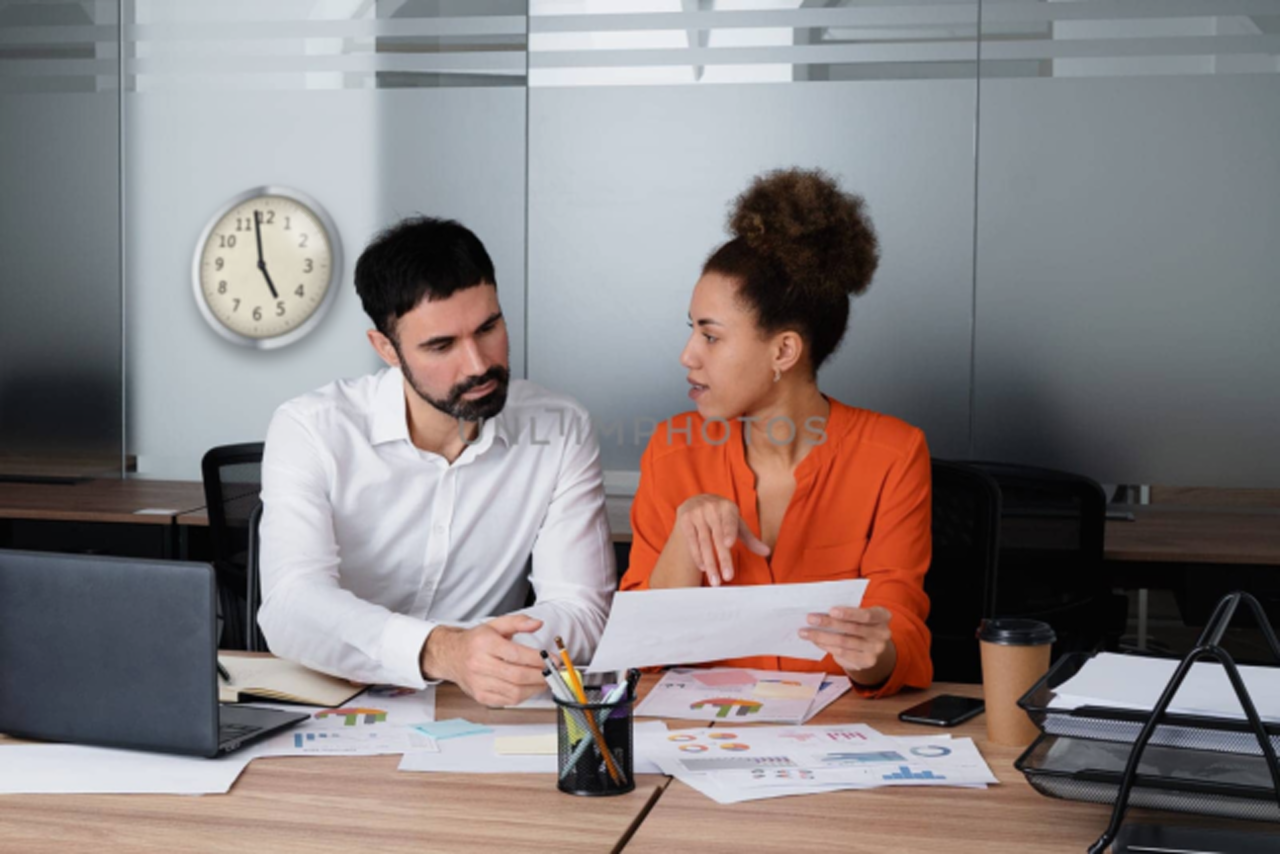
4:58
